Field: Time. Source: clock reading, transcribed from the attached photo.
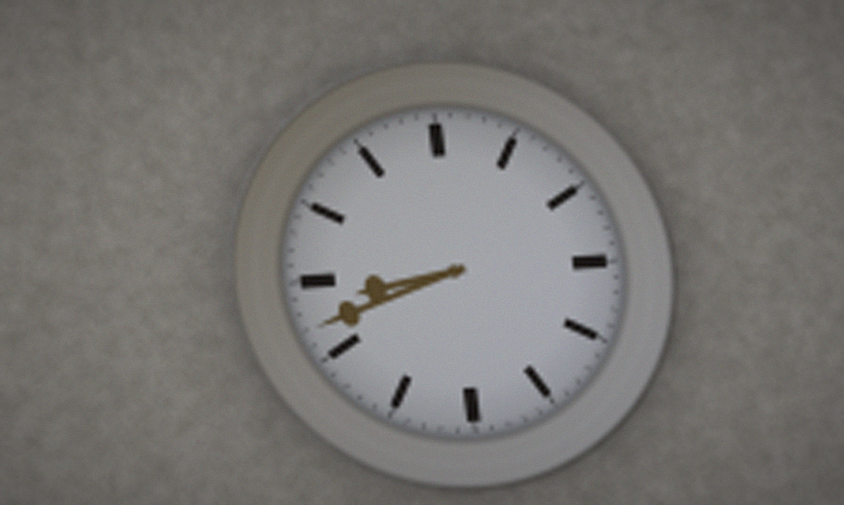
8:42
